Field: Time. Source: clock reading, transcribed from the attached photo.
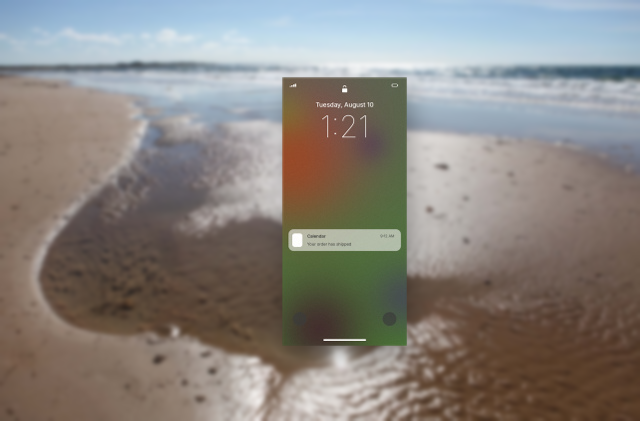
1:21
